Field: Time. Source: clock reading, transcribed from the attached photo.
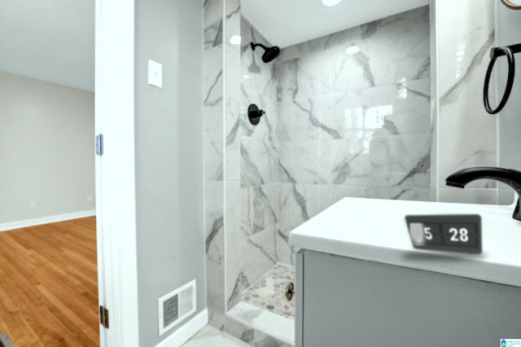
5:28
